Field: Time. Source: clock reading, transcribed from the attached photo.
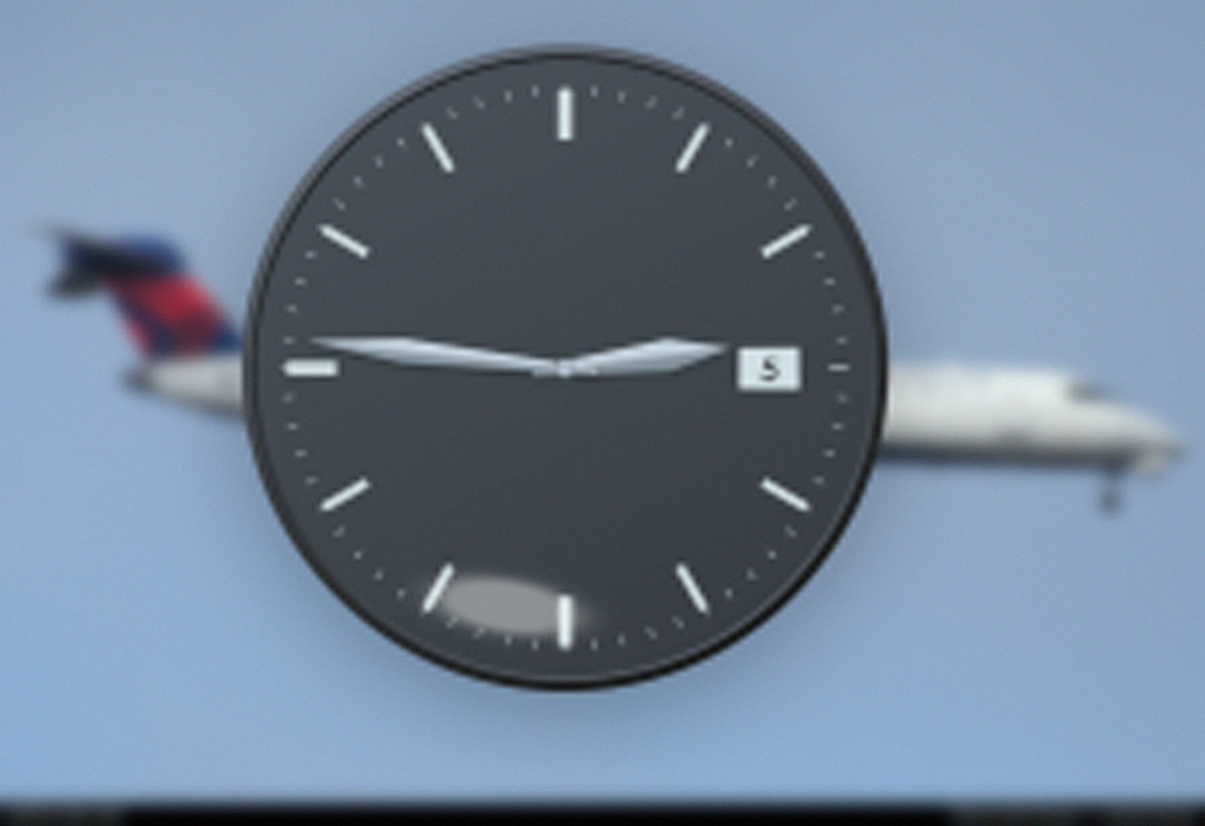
2:46
